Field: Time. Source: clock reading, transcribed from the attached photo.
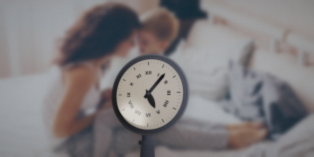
5:07
